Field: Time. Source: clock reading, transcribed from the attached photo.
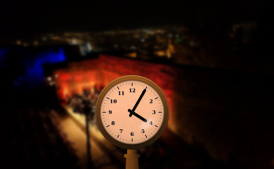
4:05
